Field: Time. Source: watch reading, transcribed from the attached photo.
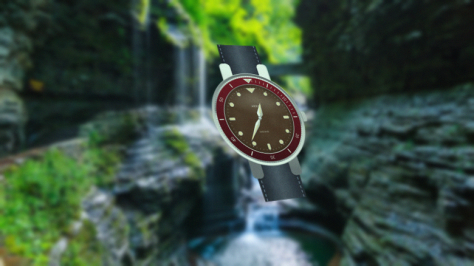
12:36
